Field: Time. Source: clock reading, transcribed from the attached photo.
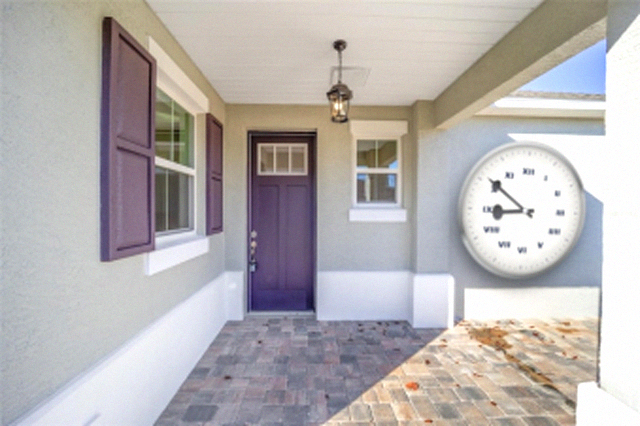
8:51
